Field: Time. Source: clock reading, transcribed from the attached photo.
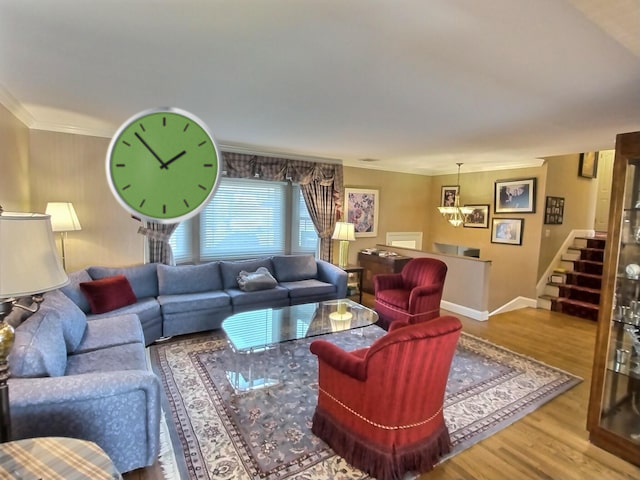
1:53
